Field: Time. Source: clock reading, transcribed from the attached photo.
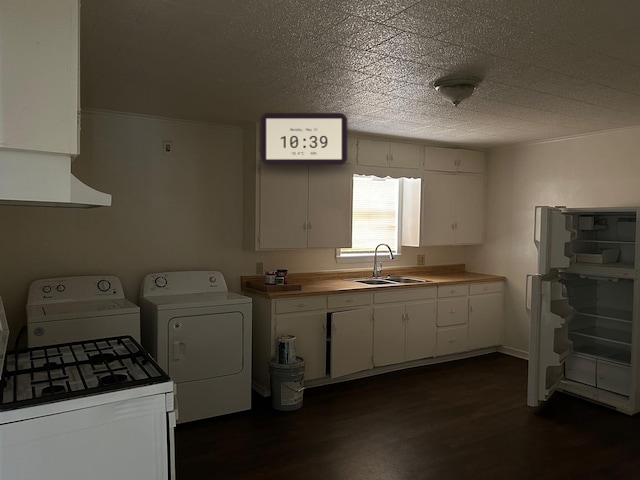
10:39
